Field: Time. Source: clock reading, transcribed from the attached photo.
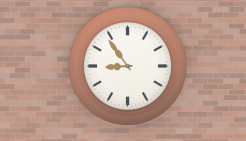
8:54
